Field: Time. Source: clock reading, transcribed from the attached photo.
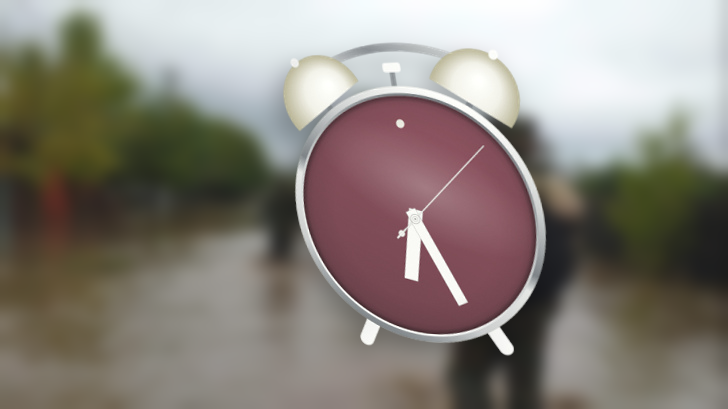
6:26:08
